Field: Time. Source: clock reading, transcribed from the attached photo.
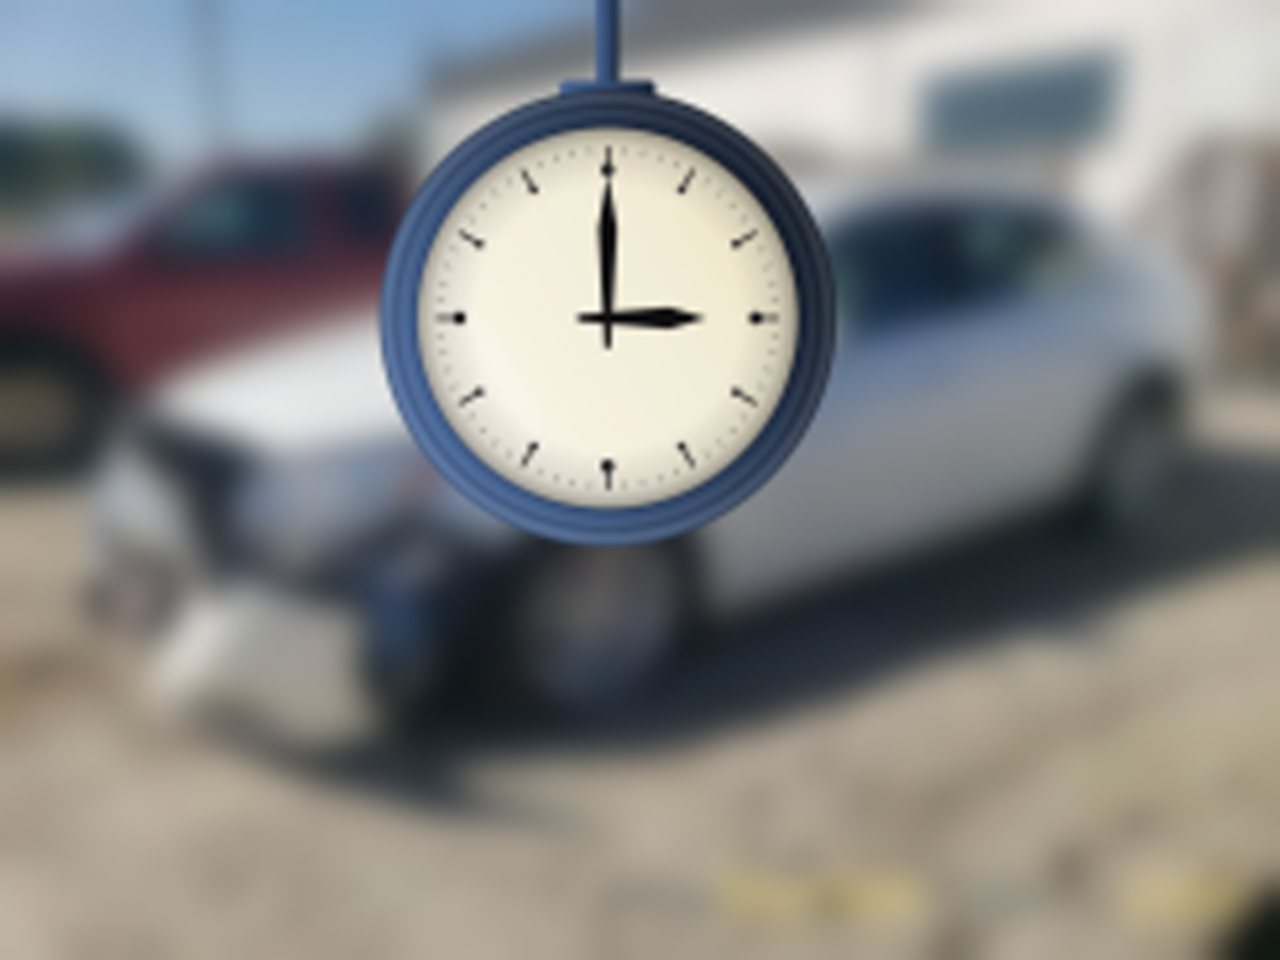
3:00
